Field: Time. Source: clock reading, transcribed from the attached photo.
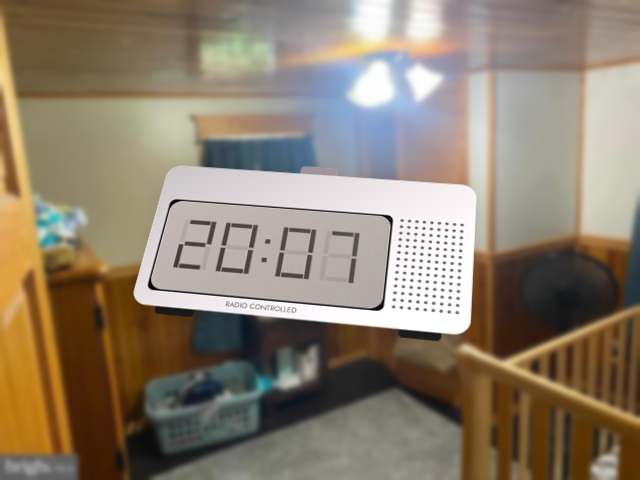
20:07
